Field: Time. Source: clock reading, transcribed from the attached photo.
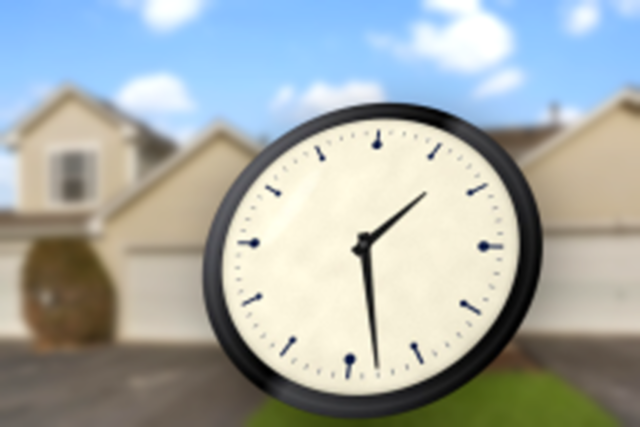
1:28
